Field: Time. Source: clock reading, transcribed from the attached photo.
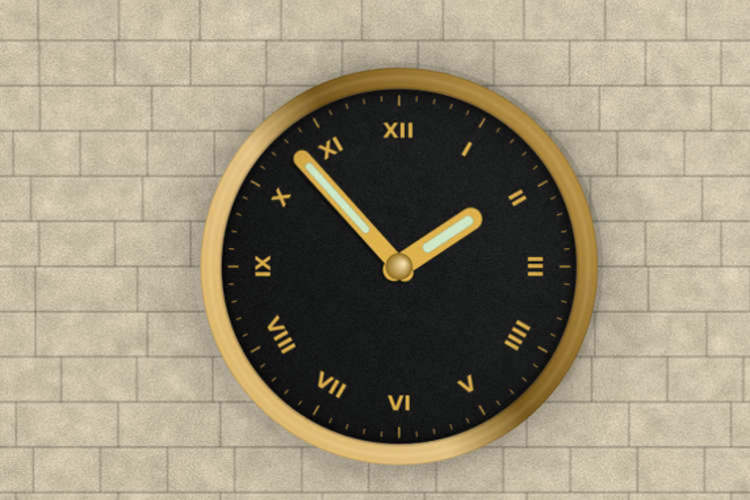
1:53
